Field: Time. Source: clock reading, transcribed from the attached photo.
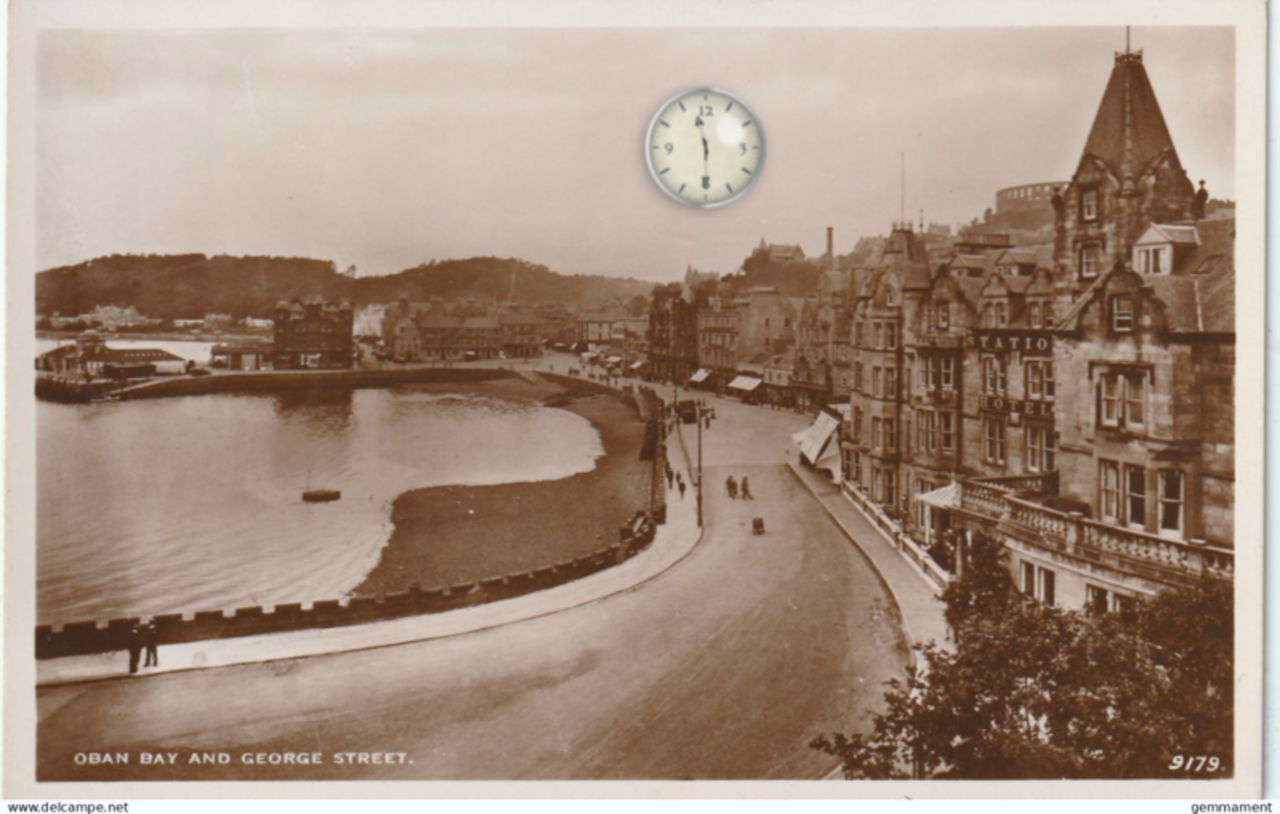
11:30
